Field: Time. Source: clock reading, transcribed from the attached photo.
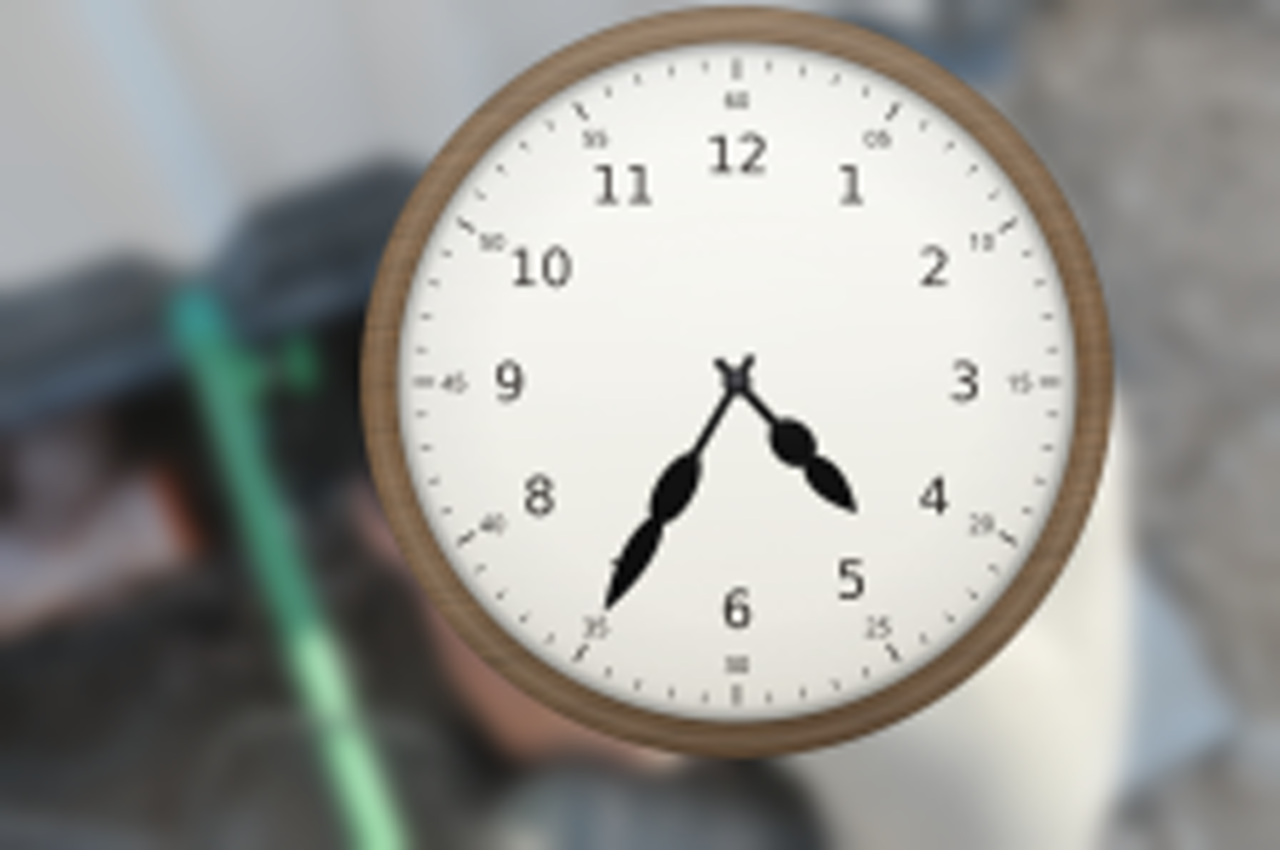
4:35
